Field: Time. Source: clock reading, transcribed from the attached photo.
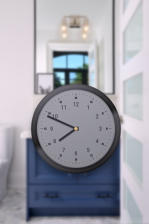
7:49
